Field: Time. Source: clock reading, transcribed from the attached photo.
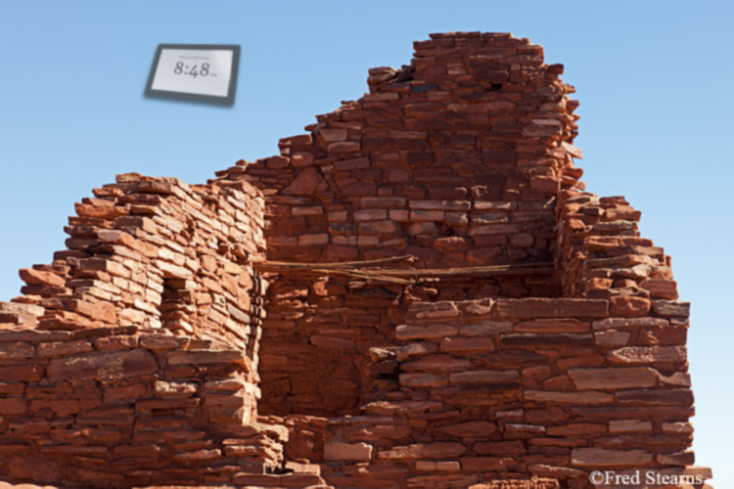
8:48
